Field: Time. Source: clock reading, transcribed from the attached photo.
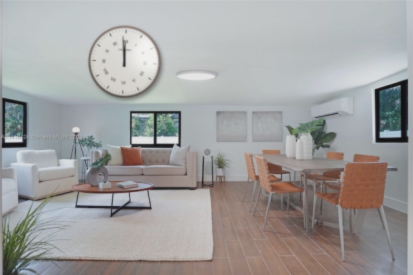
11:59
